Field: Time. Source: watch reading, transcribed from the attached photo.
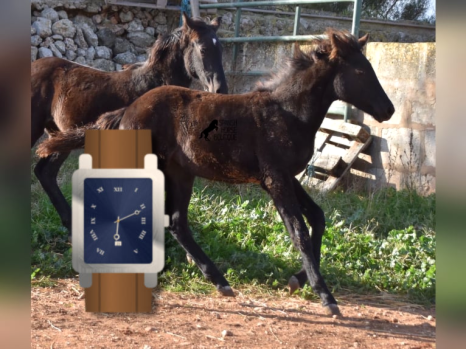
6:11
